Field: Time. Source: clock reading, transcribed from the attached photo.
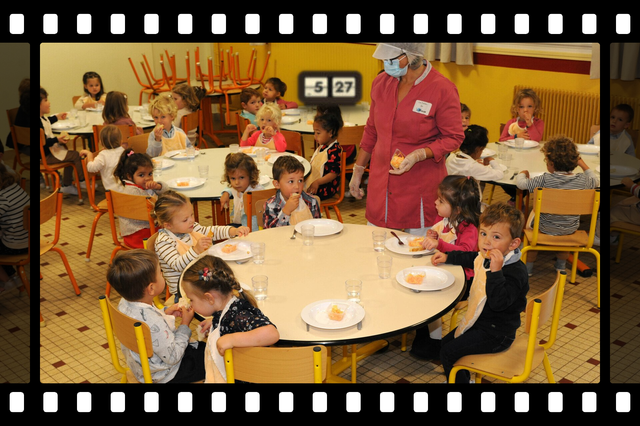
5:27
